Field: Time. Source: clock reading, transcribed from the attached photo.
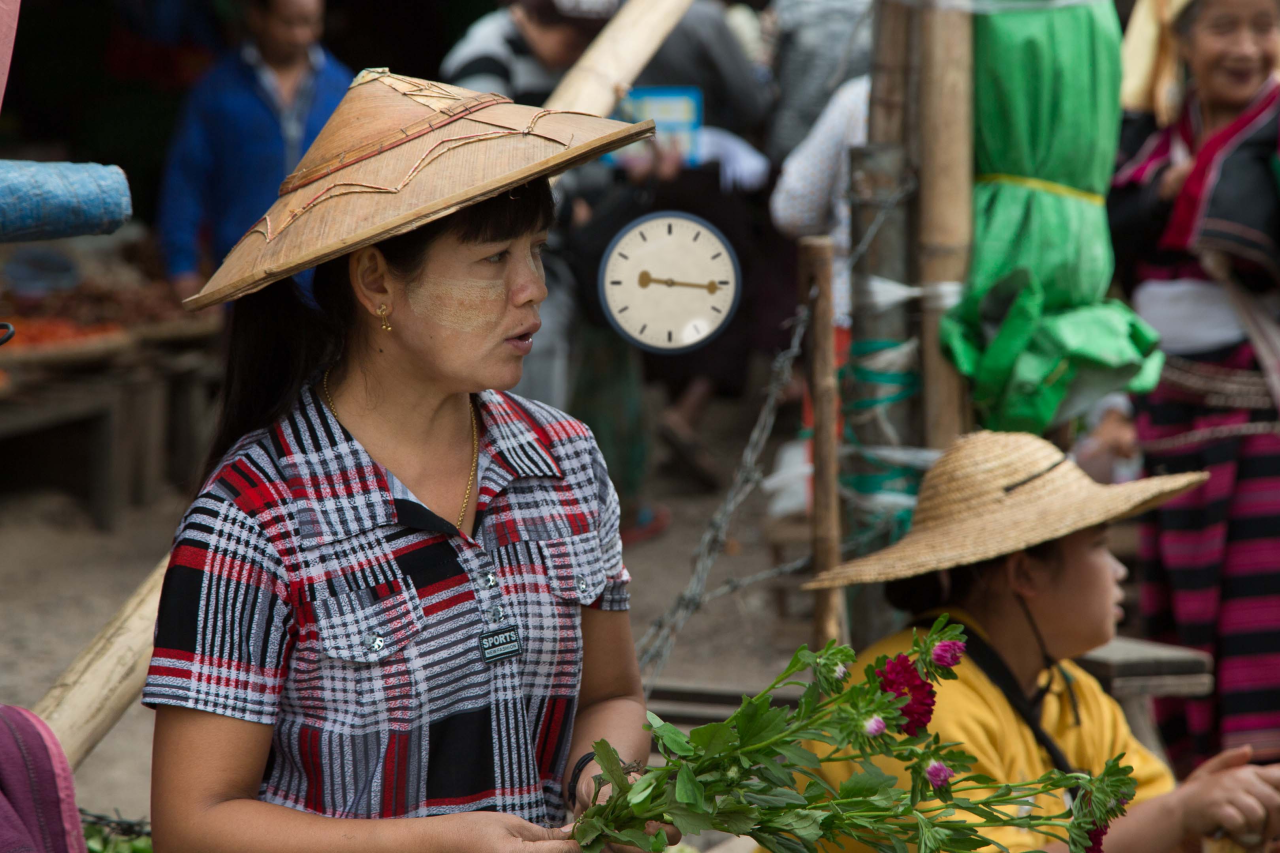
9:16
